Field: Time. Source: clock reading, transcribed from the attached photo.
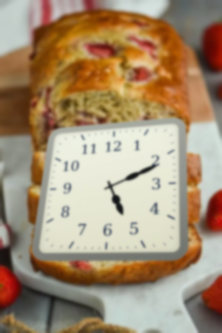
5:11
